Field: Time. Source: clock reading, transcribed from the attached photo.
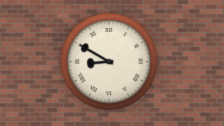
8:50
